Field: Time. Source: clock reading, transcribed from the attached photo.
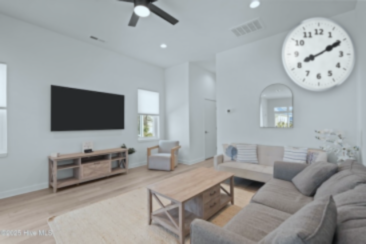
8:10
